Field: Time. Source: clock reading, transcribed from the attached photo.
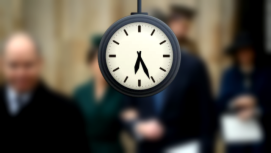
6:26
